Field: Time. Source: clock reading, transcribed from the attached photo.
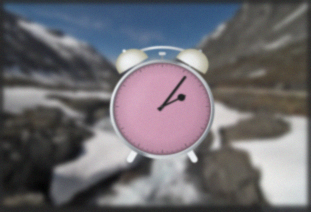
2:06
